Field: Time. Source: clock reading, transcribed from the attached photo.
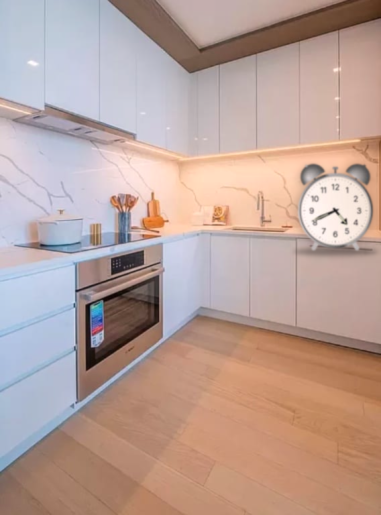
4:41
